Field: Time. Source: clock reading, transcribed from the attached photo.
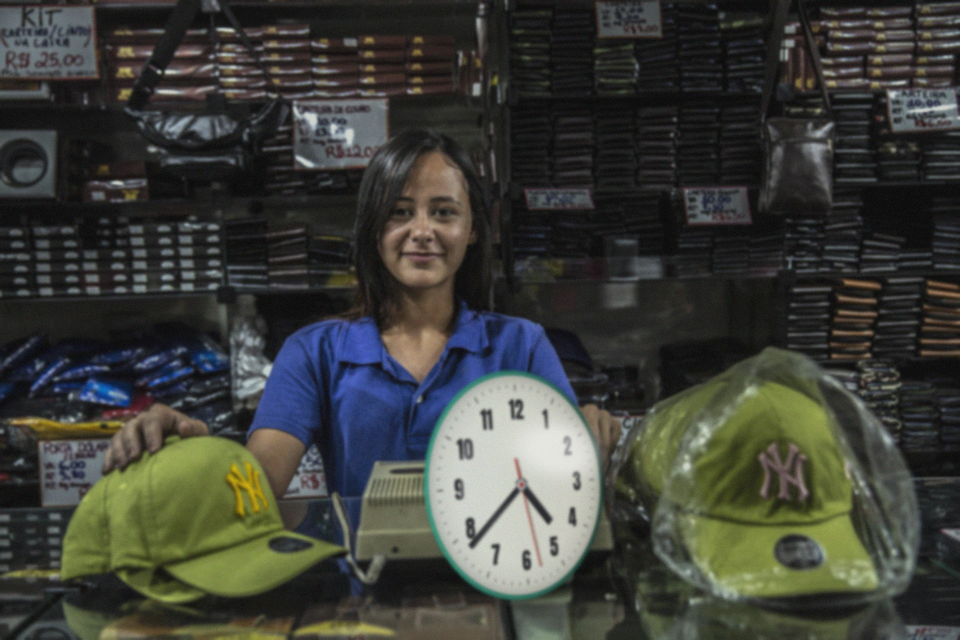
4:38:28
